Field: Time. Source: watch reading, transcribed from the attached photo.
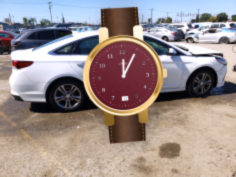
12:05
